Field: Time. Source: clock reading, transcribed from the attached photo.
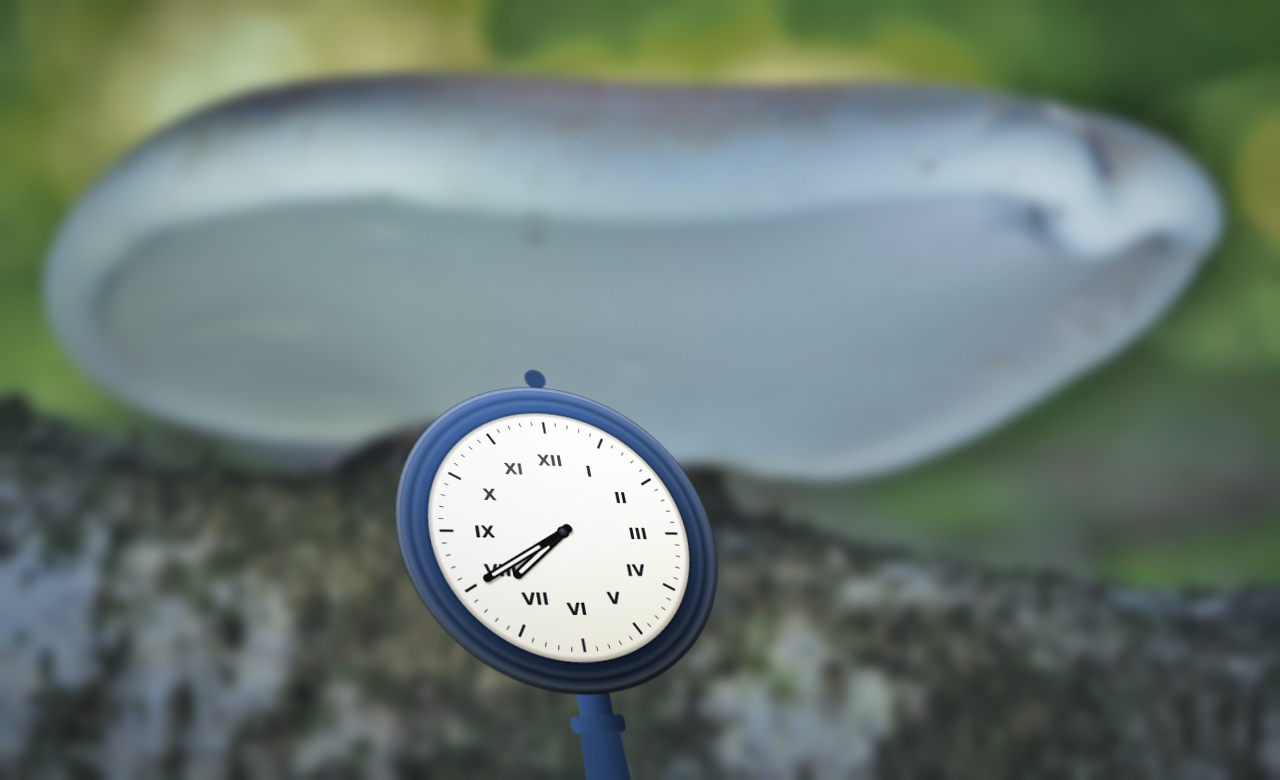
7:40
